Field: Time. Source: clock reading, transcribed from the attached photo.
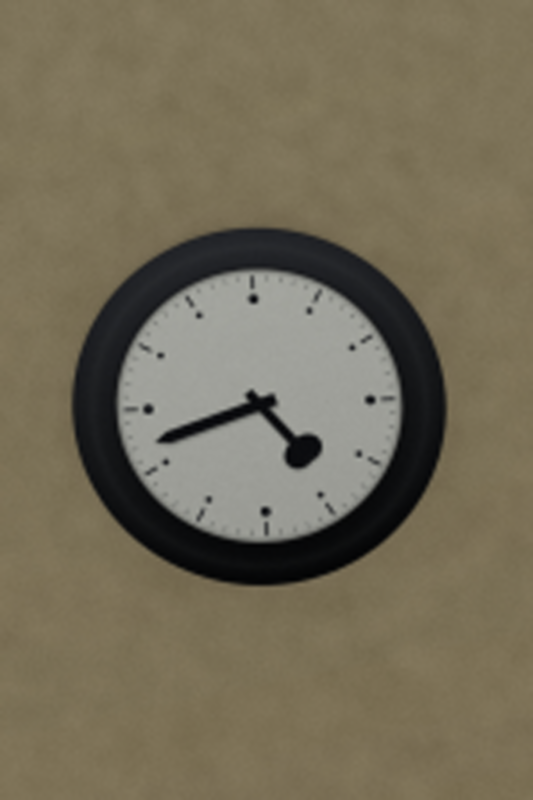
4:42
